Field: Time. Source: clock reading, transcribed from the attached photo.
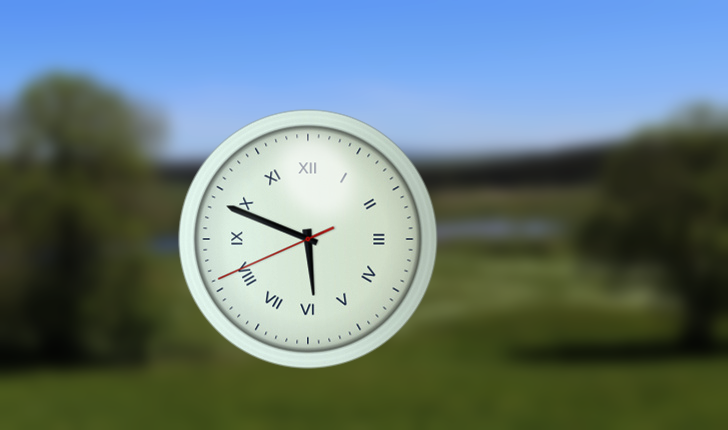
5:48:41
